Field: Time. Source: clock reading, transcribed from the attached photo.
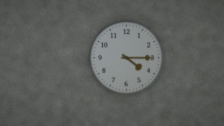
4:15
